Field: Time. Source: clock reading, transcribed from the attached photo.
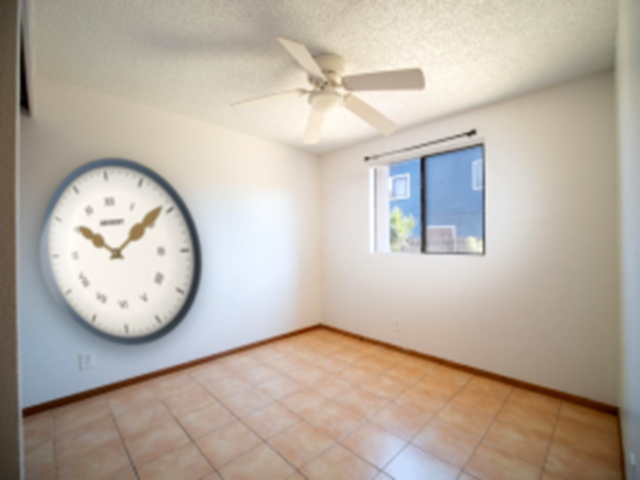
10:09
